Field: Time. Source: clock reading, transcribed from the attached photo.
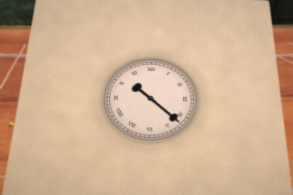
10:22
